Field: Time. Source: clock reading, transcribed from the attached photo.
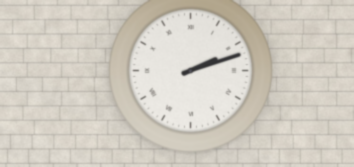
2:12
